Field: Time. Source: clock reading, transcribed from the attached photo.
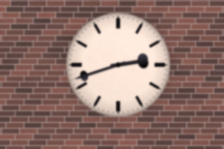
2:42
